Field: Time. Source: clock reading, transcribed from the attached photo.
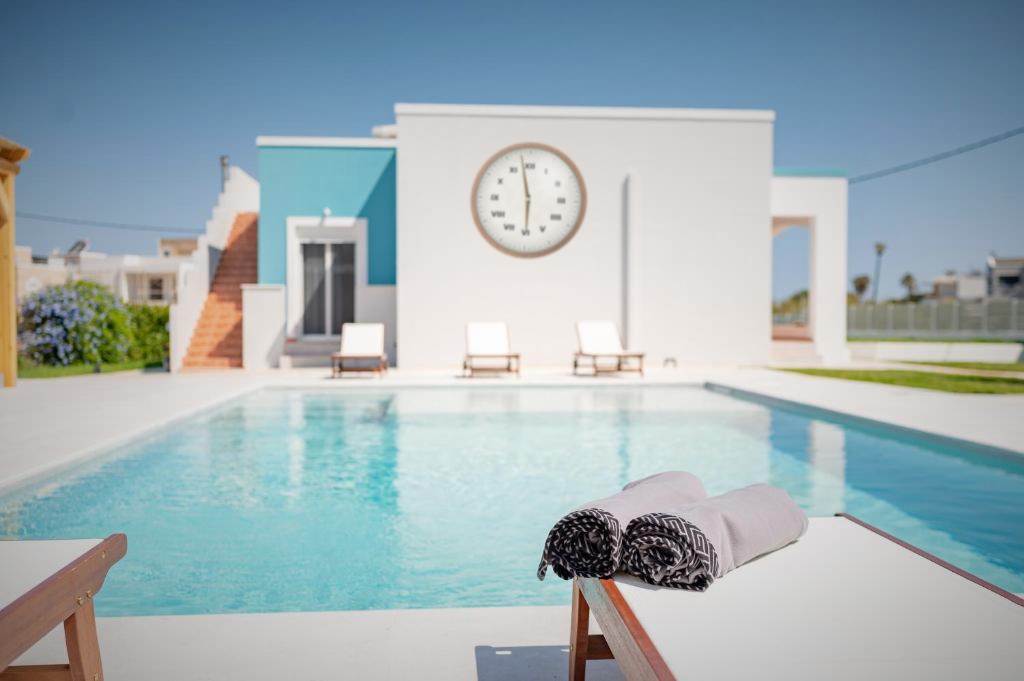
5:58
